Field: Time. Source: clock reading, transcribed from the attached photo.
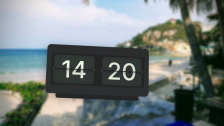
14:20
